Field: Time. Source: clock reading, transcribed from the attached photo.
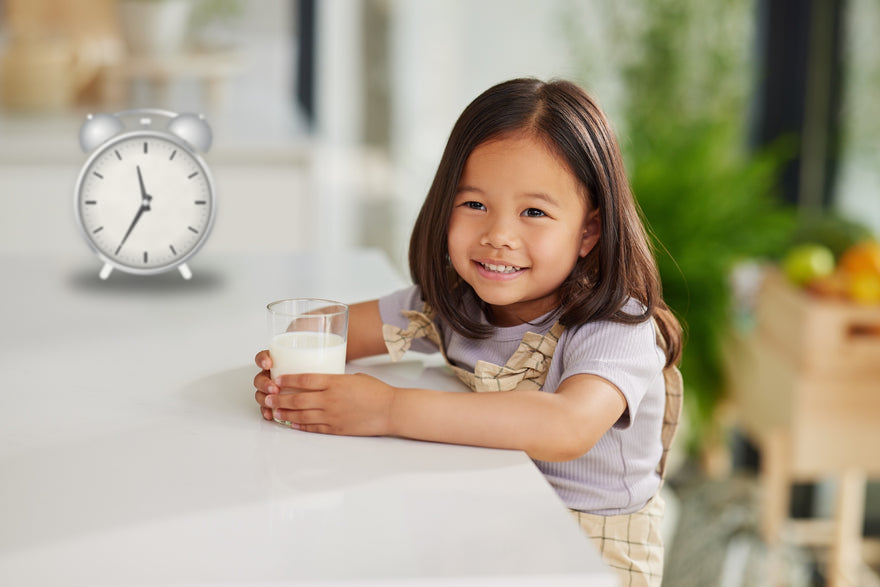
11:35
